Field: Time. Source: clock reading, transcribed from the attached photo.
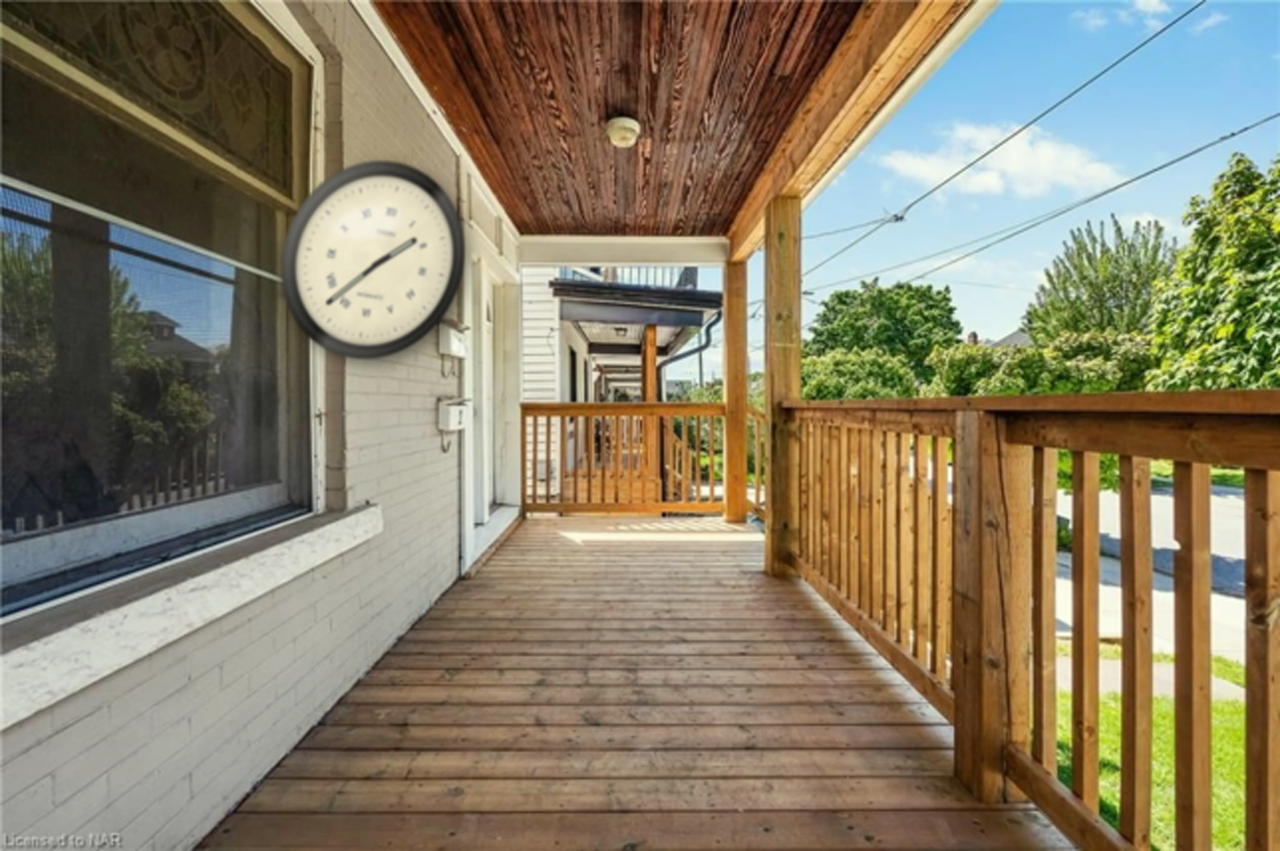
1:37
